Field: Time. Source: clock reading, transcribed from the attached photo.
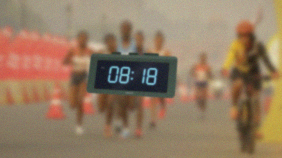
8:18
